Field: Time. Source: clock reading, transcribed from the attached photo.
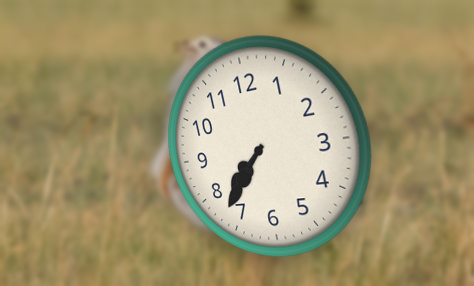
7:37
